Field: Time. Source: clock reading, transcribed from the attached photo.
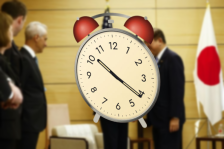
10:21
